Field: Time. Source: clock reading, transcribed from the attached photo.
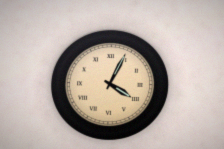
4:04
